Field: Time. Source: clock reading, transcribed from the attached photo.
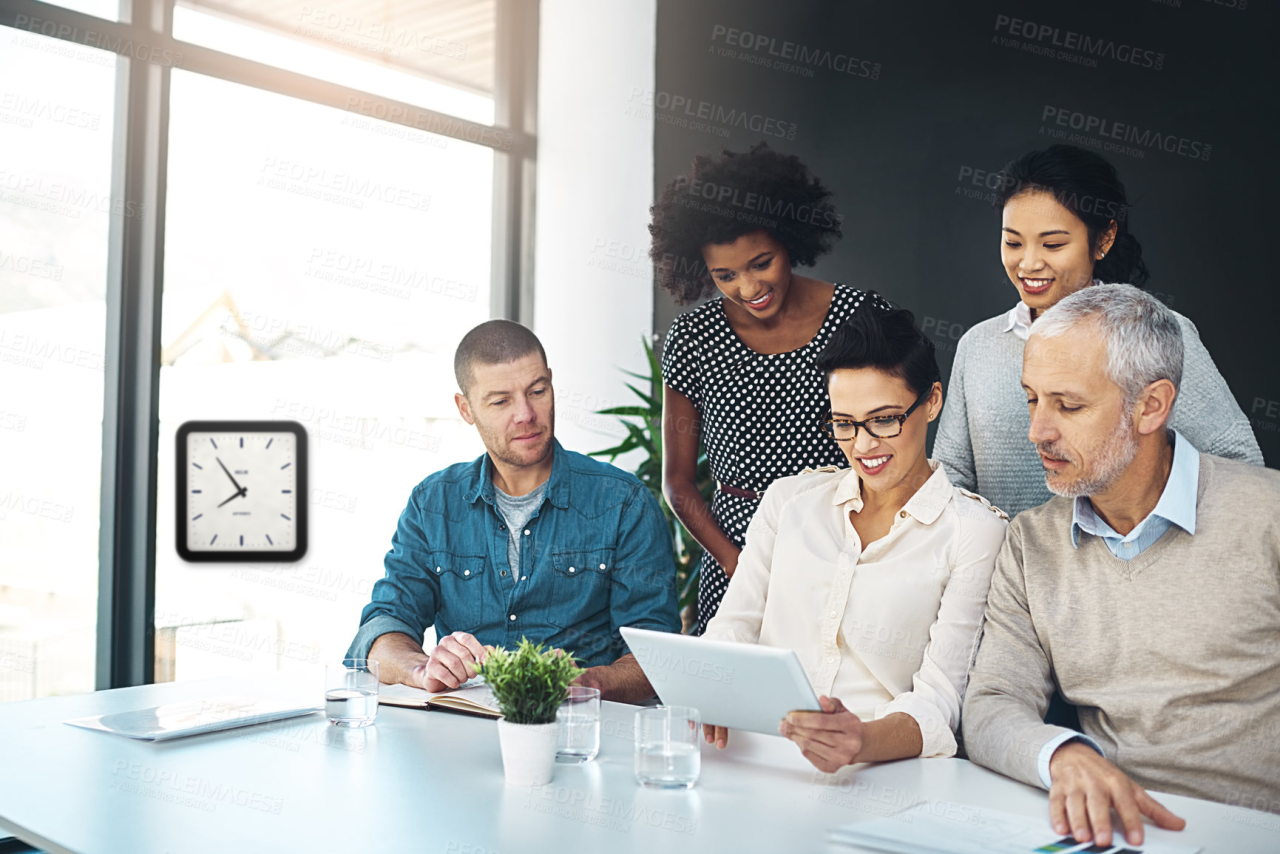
7:54
